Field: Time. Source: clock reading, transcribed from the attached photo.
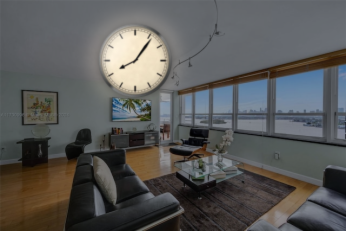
8:06
